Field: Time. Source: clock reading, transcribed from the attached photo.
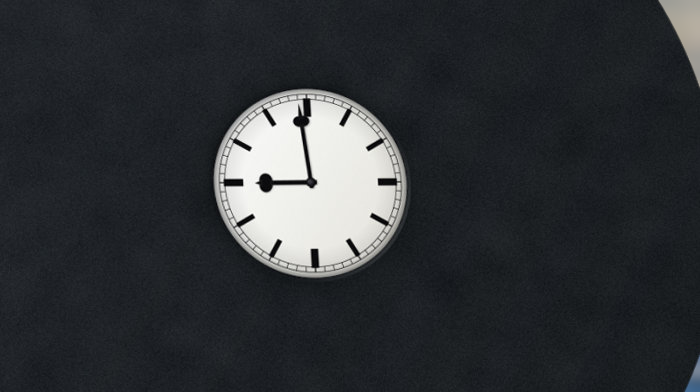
8:59
